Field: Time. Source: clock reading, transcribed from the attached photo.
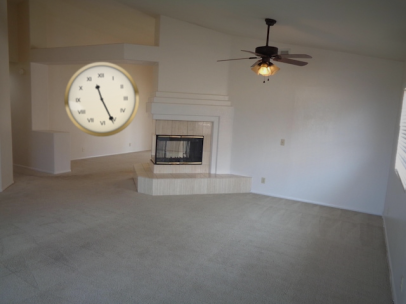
11:26
